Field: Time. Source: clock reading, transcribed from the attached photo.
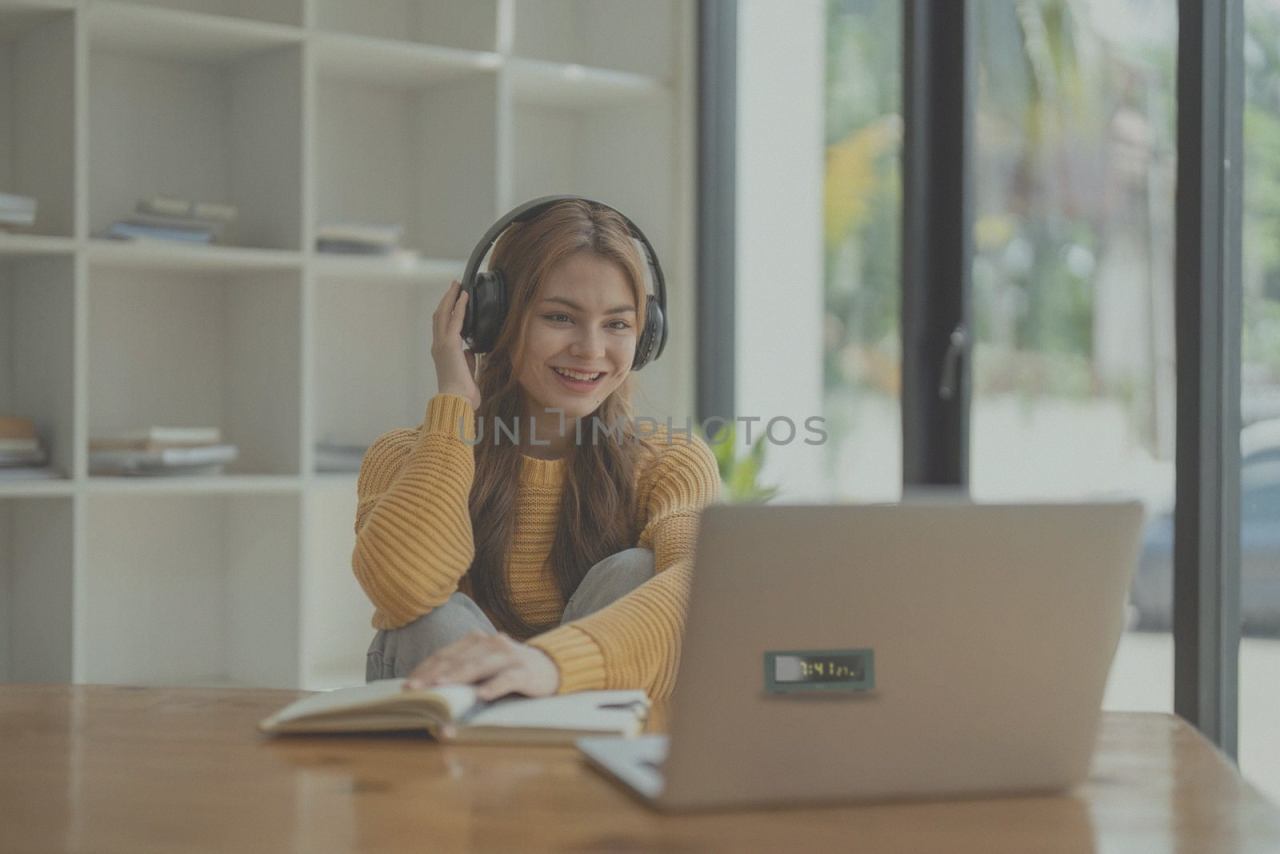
7:41
